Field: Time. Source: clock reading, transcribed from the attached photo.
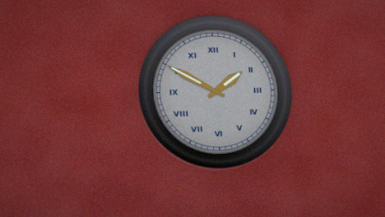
1:50
